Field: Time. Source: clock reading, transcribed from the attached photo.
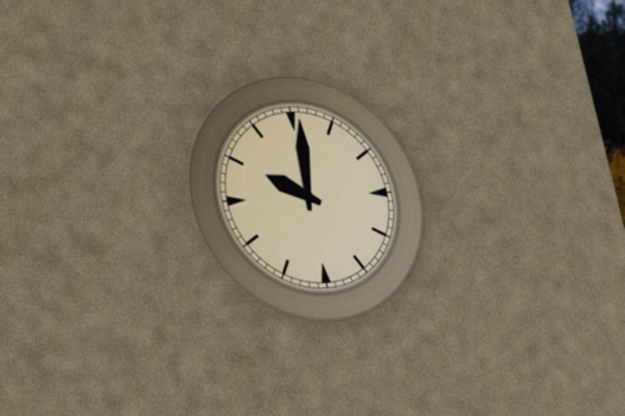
10:01
